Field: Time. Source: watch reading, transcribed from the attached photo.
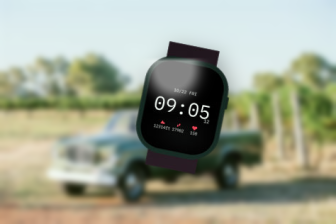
9:05
